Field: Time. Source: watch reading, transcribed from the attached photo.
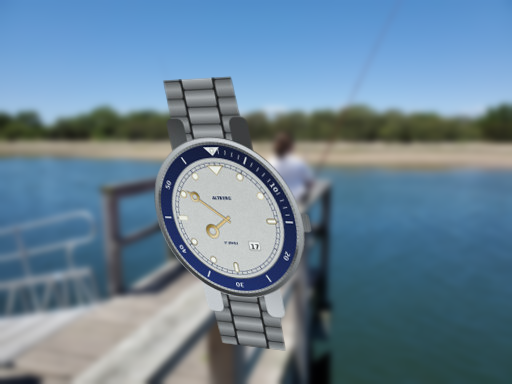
7:51
